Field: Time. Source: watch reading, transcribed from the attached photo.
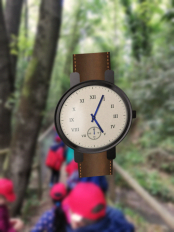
5:04
